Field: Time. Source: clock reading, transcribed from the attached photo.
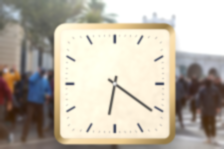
6:21
